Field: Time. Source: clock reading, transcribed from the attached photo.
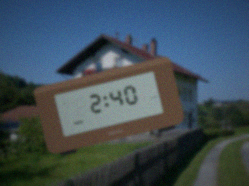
2:40
